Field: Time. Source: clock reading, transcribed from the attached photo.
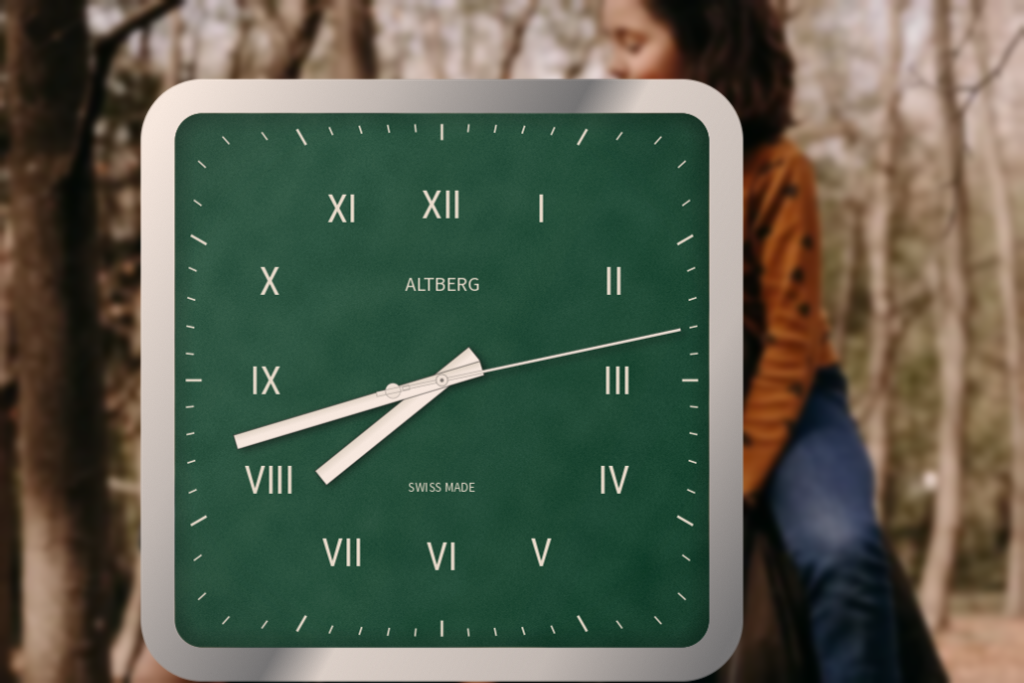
7:42:13
